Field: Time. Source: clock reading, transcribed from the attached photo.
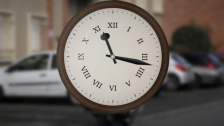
11:17
